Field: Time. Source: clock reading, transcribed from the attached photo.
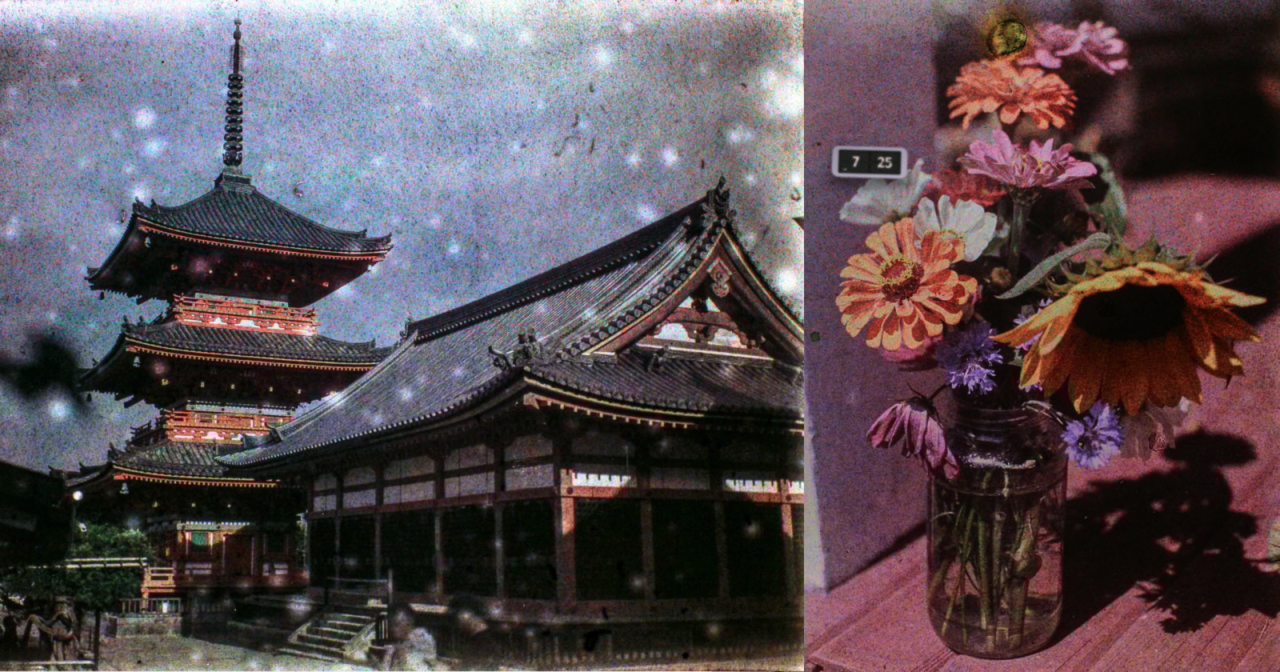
7:25
